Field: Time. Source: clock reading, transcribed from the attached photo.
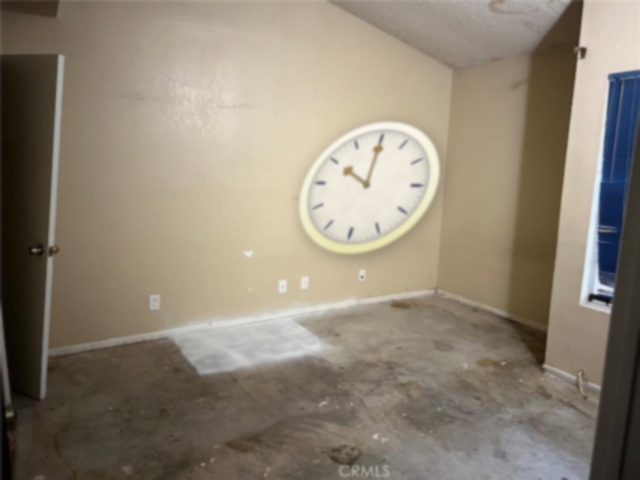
10:00
